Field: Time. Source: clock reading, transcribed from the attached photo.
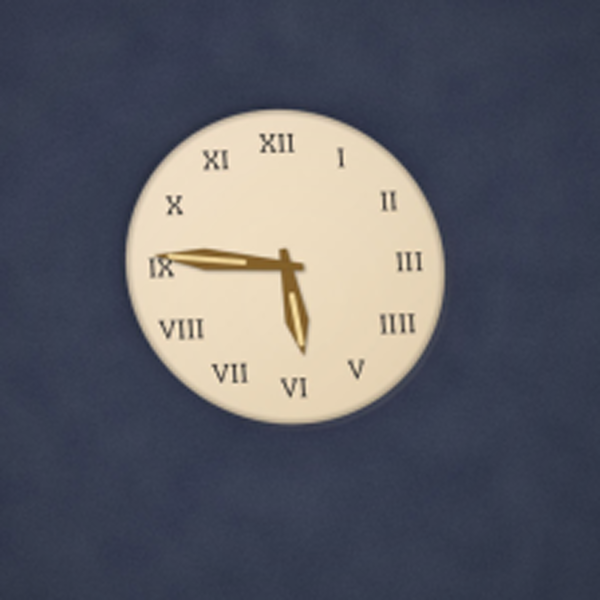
5:46
